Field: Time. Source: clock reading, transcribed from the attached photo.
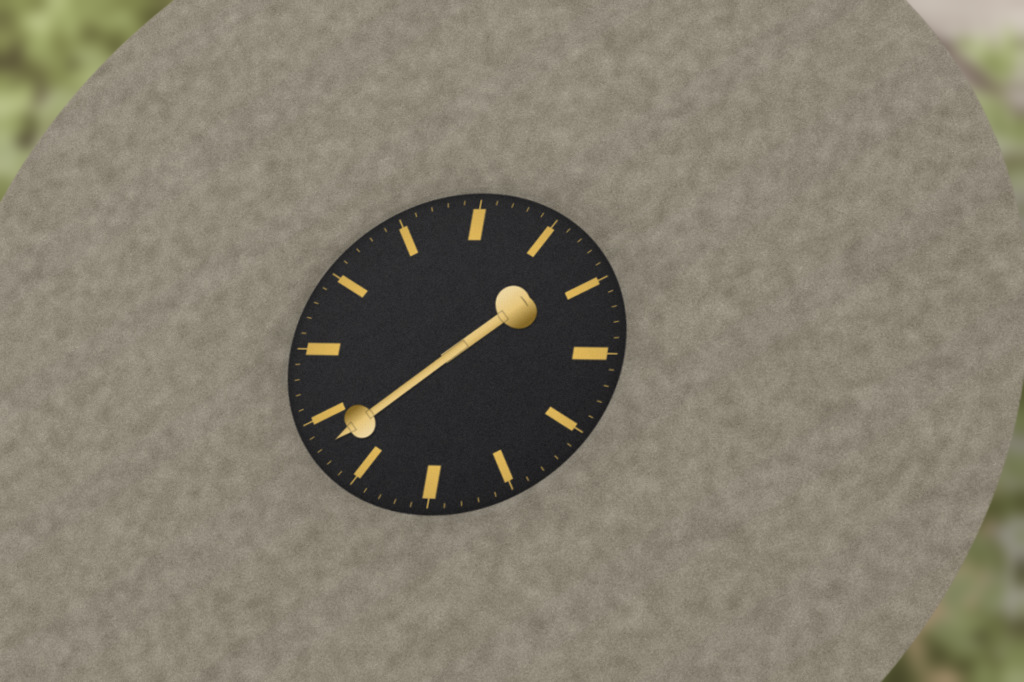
1:38
